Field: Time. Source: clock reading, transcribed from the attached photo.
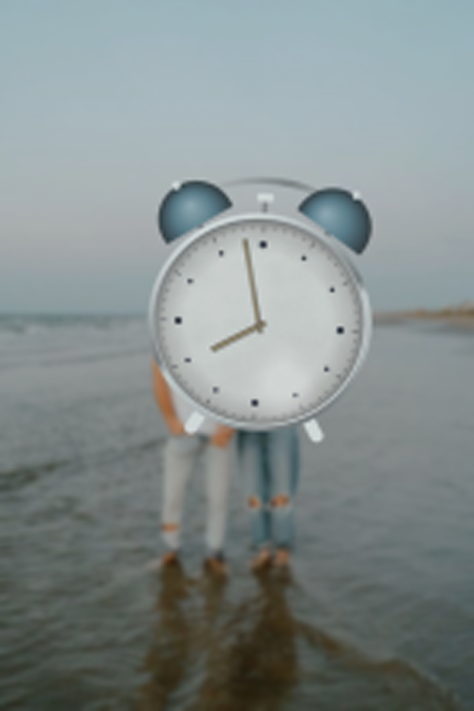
7:58
